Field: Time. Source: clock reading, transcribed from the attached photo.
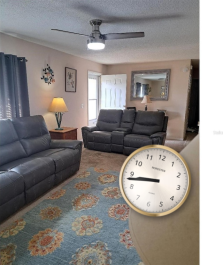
8:43
